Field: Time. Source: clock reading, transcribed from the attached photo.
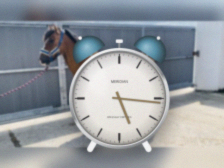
5:16
